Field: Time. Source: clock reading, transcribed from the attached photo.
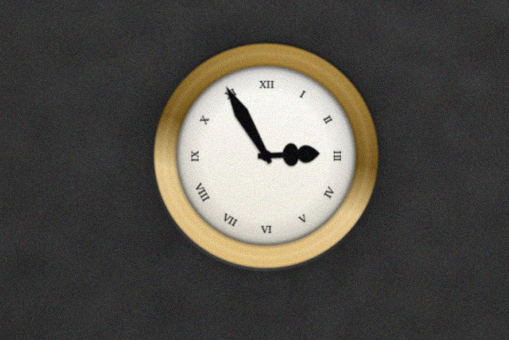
2:55
